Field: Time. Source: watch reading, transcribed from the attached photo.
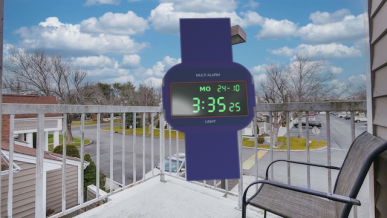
3:35:25
